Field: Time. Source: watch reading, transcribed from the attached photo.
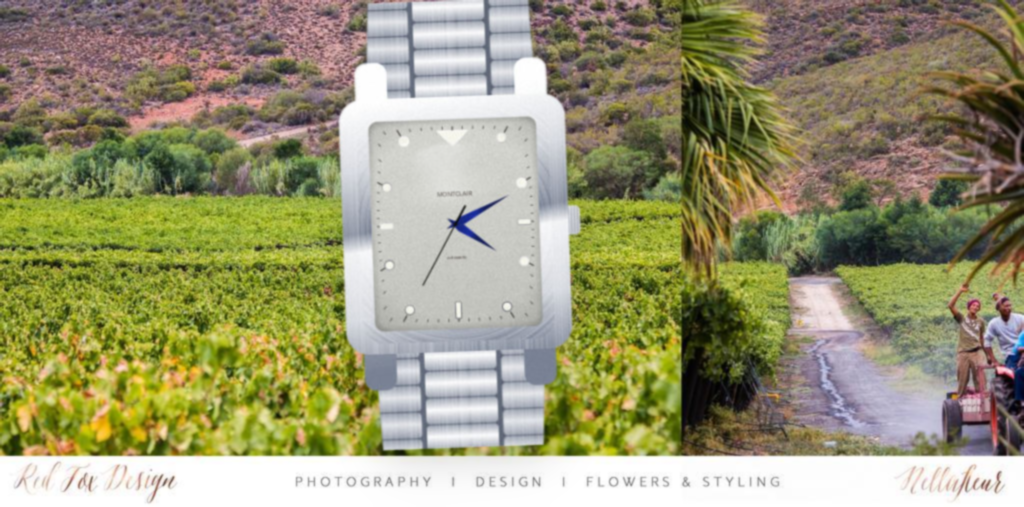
4:10:35
